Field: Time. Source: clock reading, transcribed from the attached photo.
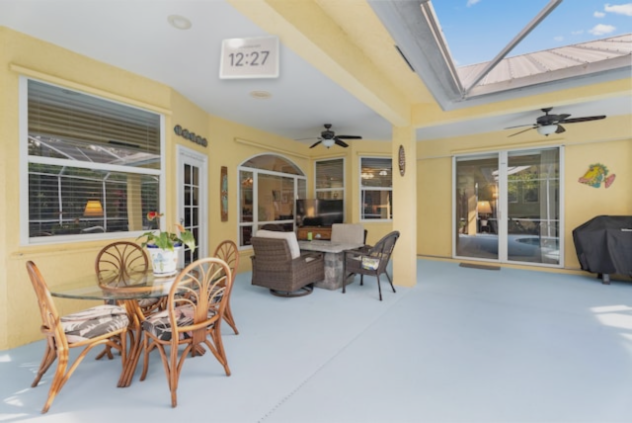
12:27
